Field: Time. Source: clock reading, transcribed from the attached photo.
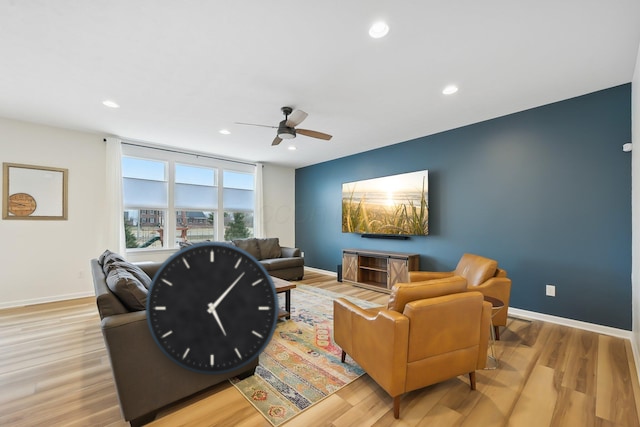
5:07
